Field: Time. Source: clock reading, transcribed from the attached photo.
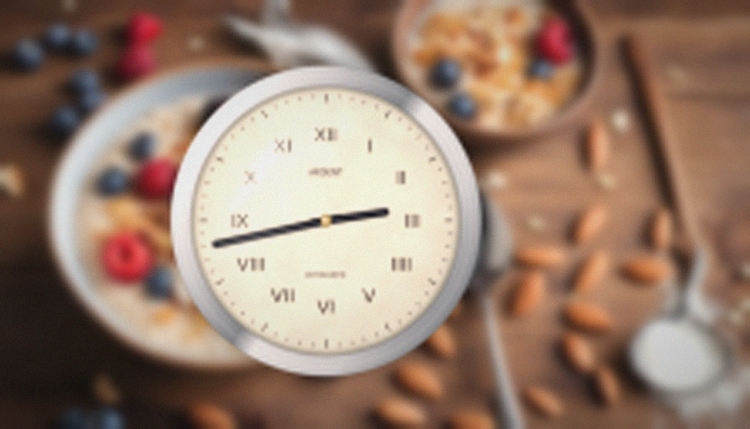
2:43
